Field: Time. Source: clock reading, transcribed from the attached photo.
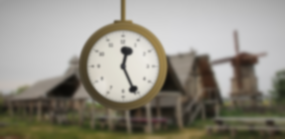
12:26
